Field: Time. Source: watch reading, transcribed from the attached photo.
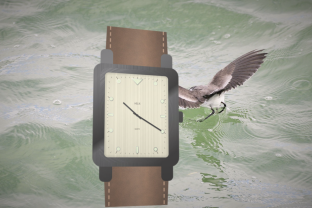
10:20
